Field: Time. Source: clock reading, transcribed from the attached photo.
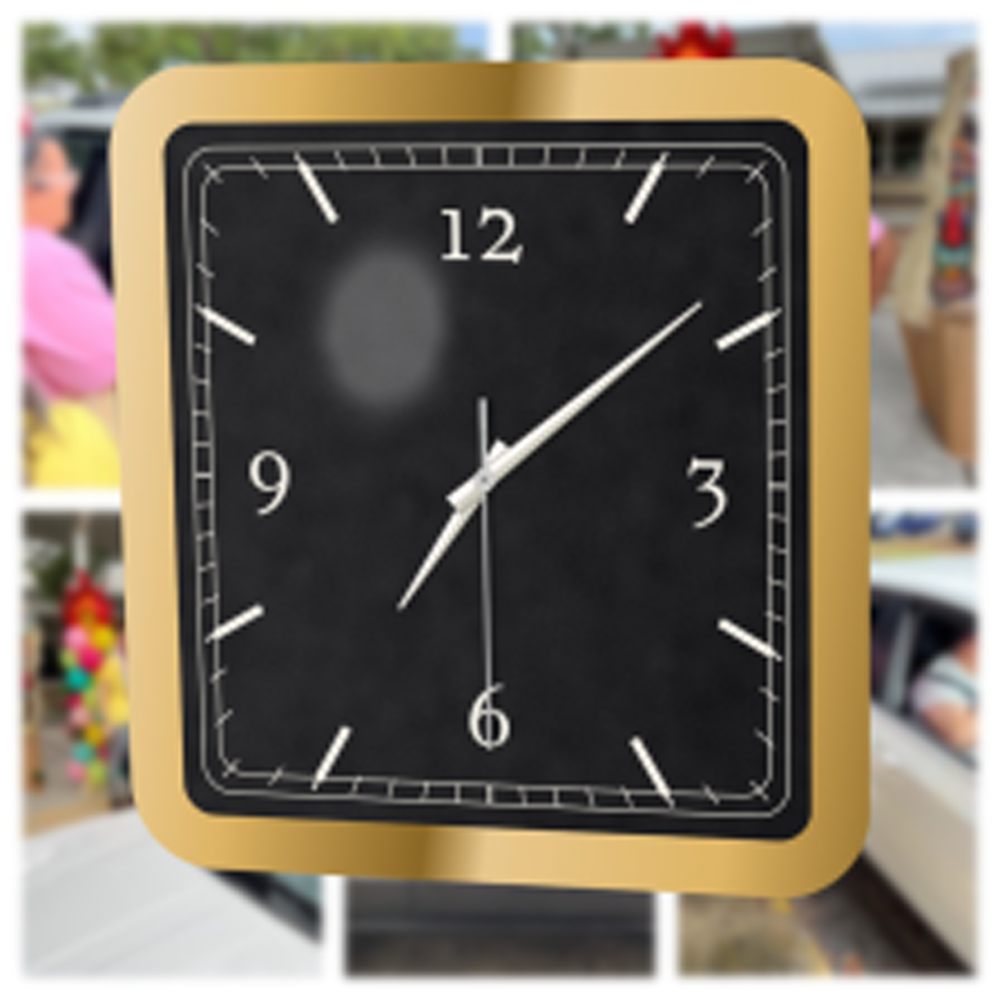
7:08:30
